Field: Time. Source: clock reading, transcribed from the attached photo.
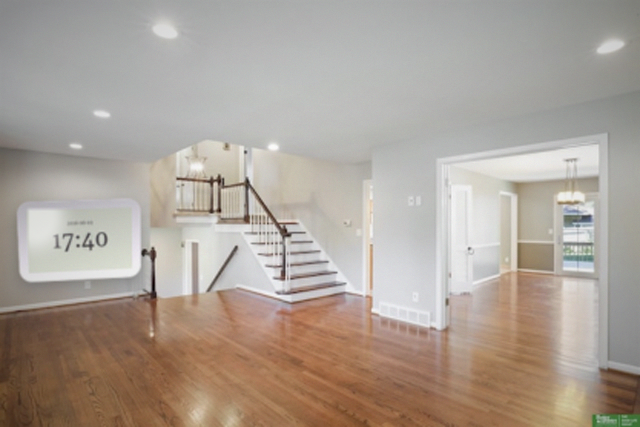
17:40
